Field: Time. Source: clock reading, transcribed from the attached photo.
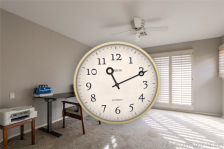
11:11
